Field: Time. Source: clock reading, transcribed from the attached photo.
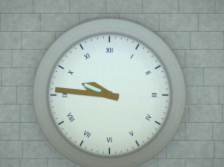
9:46
